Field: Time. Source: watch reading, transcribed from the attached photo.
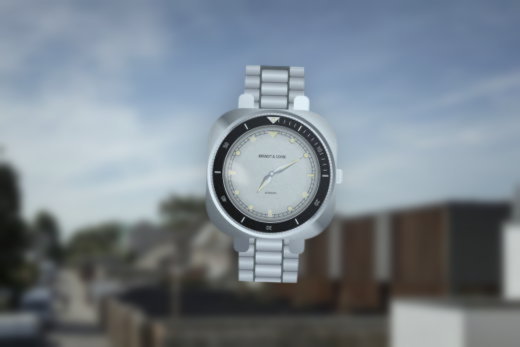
7:10
